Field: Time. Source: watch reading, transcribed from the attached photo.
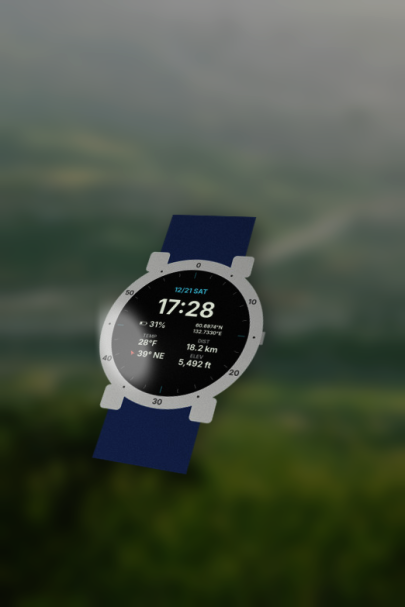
17:28
